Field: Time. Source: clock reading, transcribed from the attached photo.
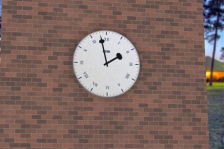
1:58
